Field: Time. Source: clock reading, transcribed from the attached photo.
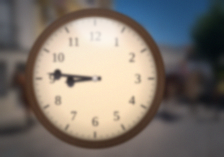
8:46
